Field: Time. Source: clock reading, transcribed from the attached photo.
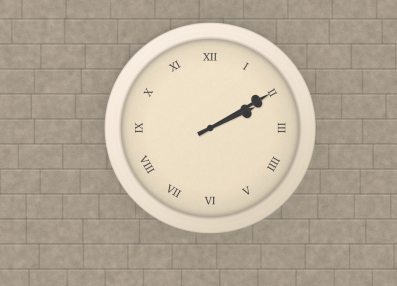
2:10
